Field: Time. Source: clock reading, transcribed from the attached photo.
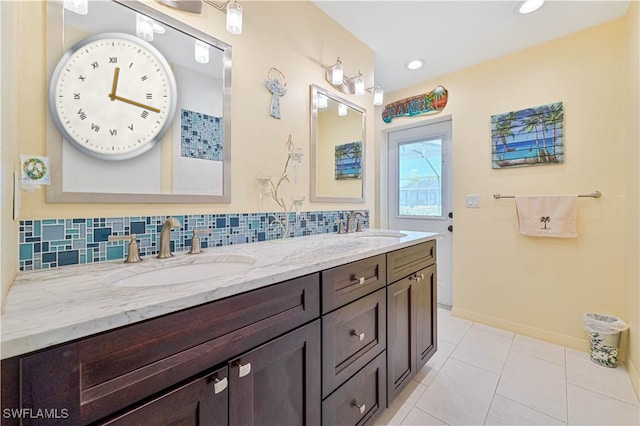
12:18
